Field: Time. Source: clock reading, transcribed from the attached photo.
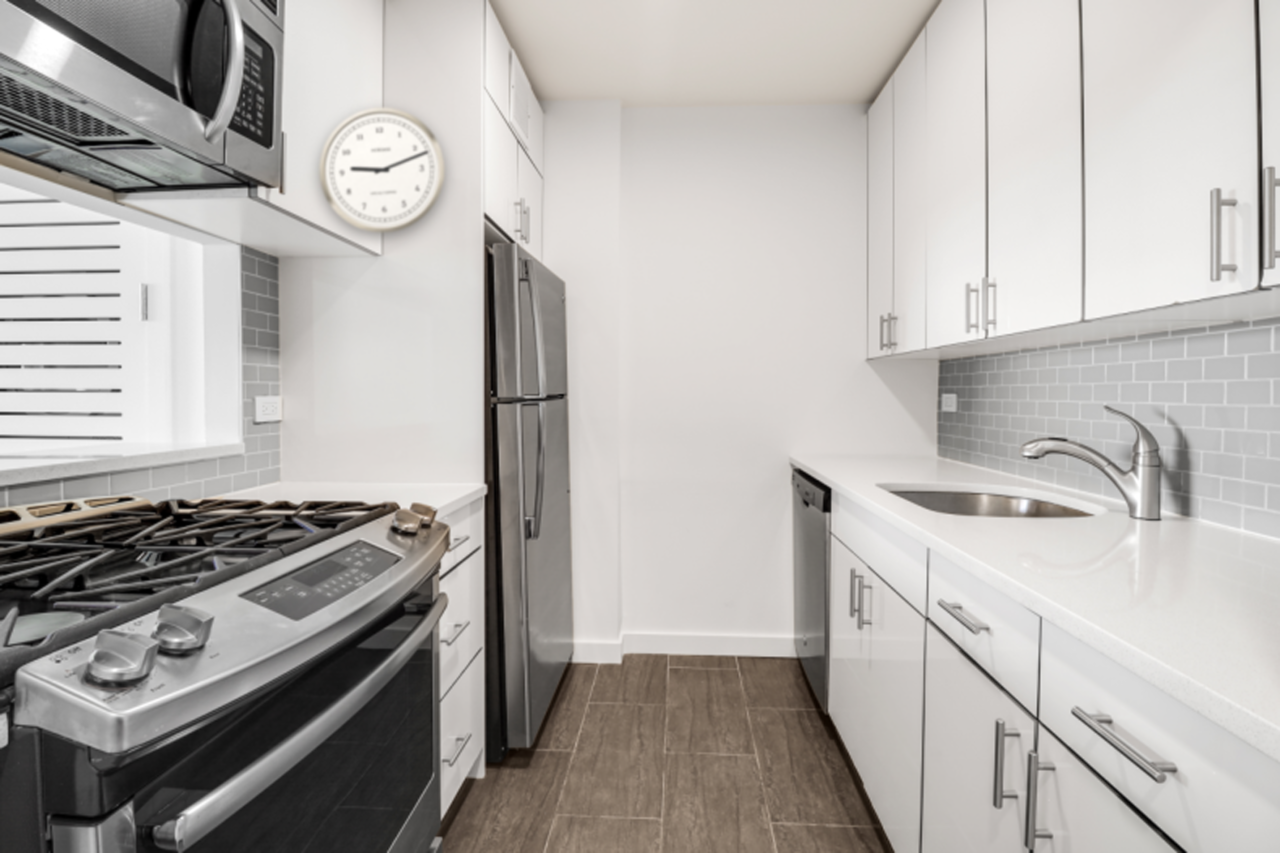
9:12
